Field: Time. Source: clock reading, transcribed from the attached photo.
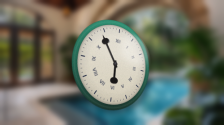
5:54
